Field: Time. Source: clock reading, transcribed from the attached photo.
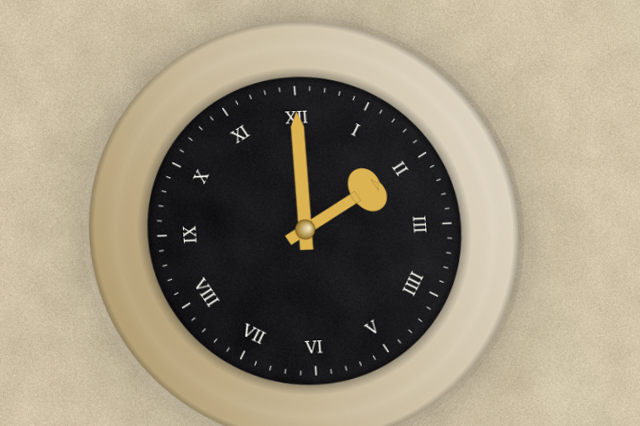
2:00
